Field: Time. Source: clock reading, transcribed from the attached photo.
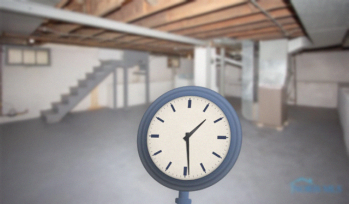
1:29
